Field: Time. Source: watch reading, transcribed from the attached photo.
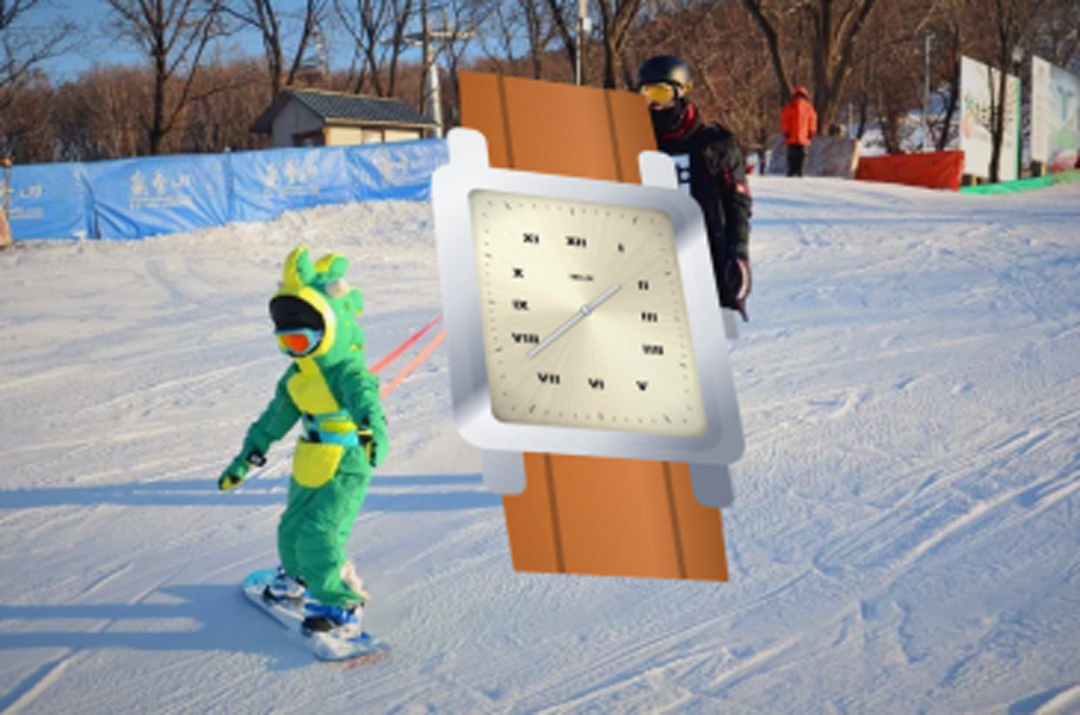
1:38
